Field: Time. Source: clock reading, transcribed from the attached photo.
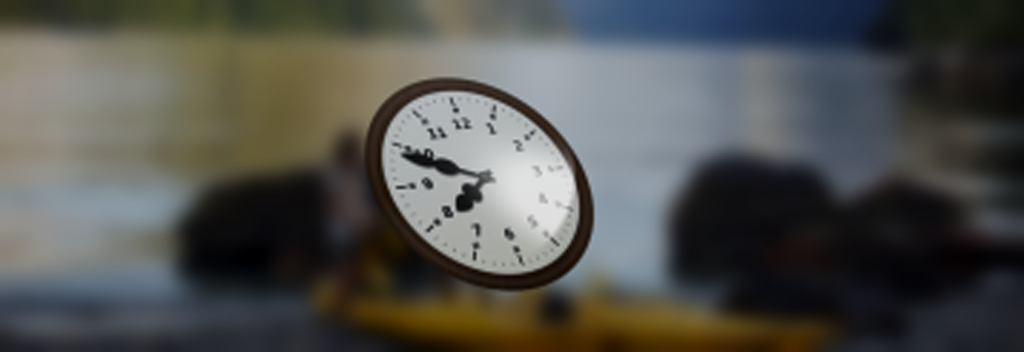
7:49
